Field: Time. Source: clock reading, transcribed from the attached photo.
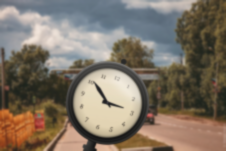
2:51
